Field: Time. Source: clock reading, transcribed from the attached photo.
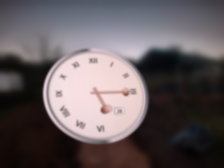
5:15
